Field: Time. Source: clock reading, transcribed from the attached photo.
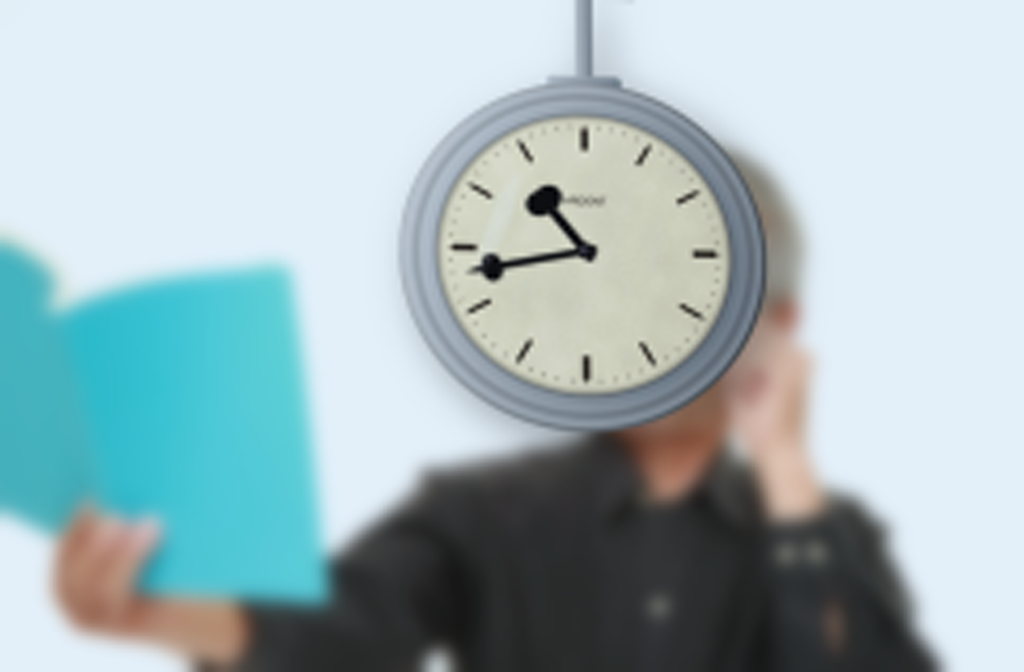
10:43
